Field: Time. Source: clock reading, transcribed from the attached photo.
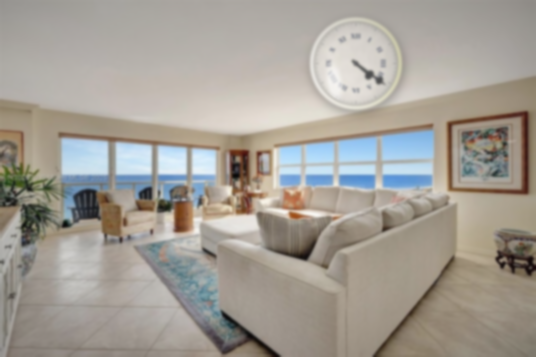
4:21
